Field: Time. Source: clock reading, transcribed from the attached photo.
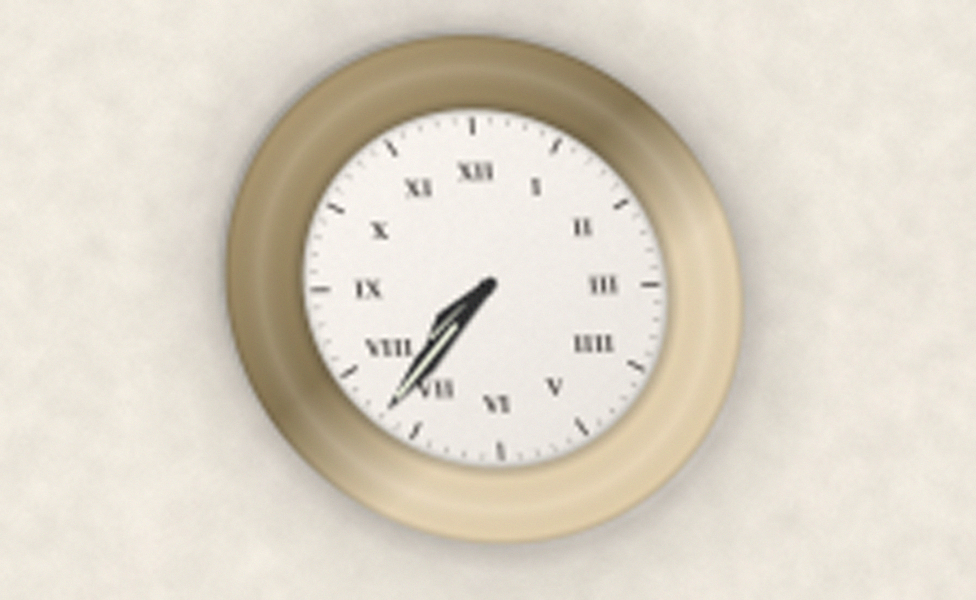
7:37
